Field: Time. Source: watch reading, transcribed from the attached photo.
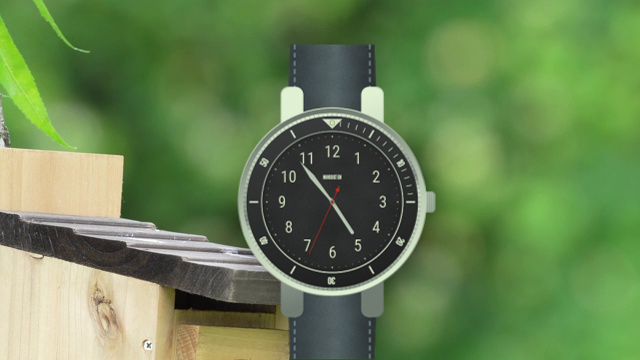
4:53:34
